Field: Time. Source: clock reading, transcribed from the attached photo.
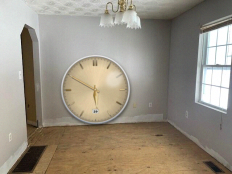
5:50
